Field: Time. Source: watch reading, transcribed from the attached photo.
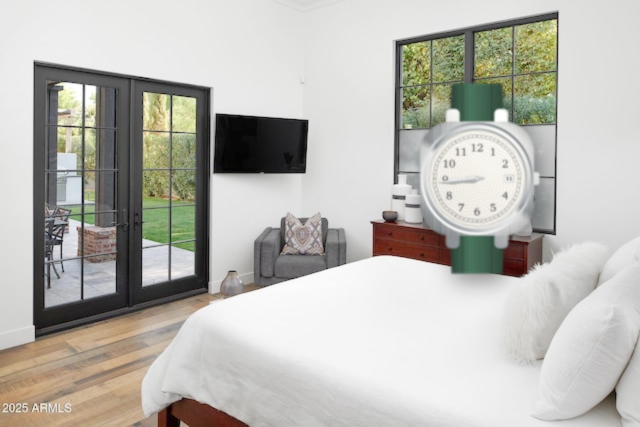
8:44
